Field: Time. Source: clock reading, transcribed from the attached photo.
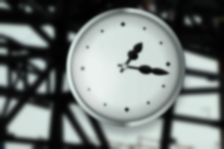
1:17
